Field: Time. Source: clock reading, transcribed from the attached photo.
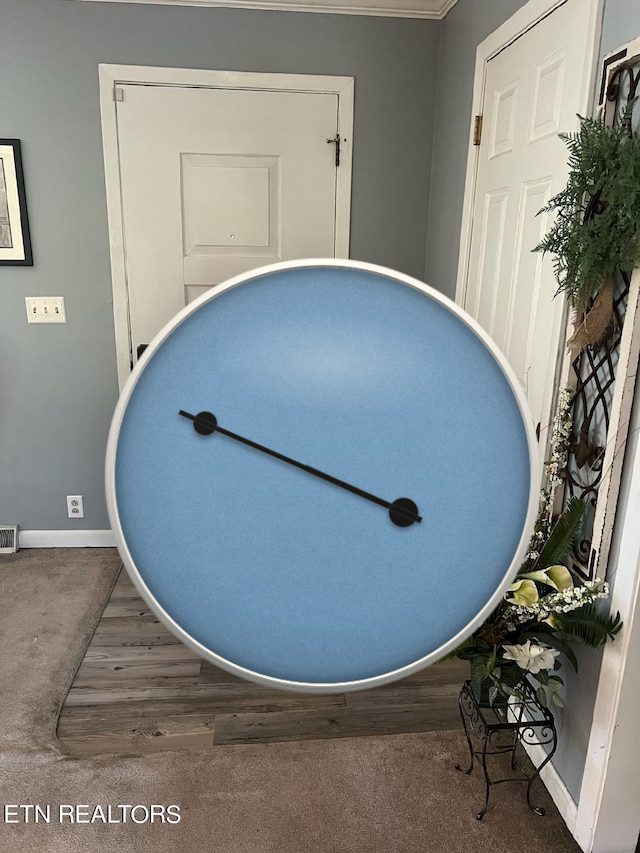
3:49
